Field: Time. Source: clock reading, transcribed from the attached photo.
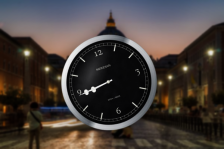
8:44
